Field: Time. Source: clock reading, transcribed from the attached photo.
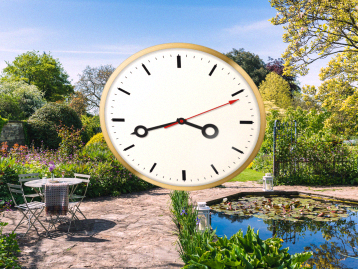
3:42:11
